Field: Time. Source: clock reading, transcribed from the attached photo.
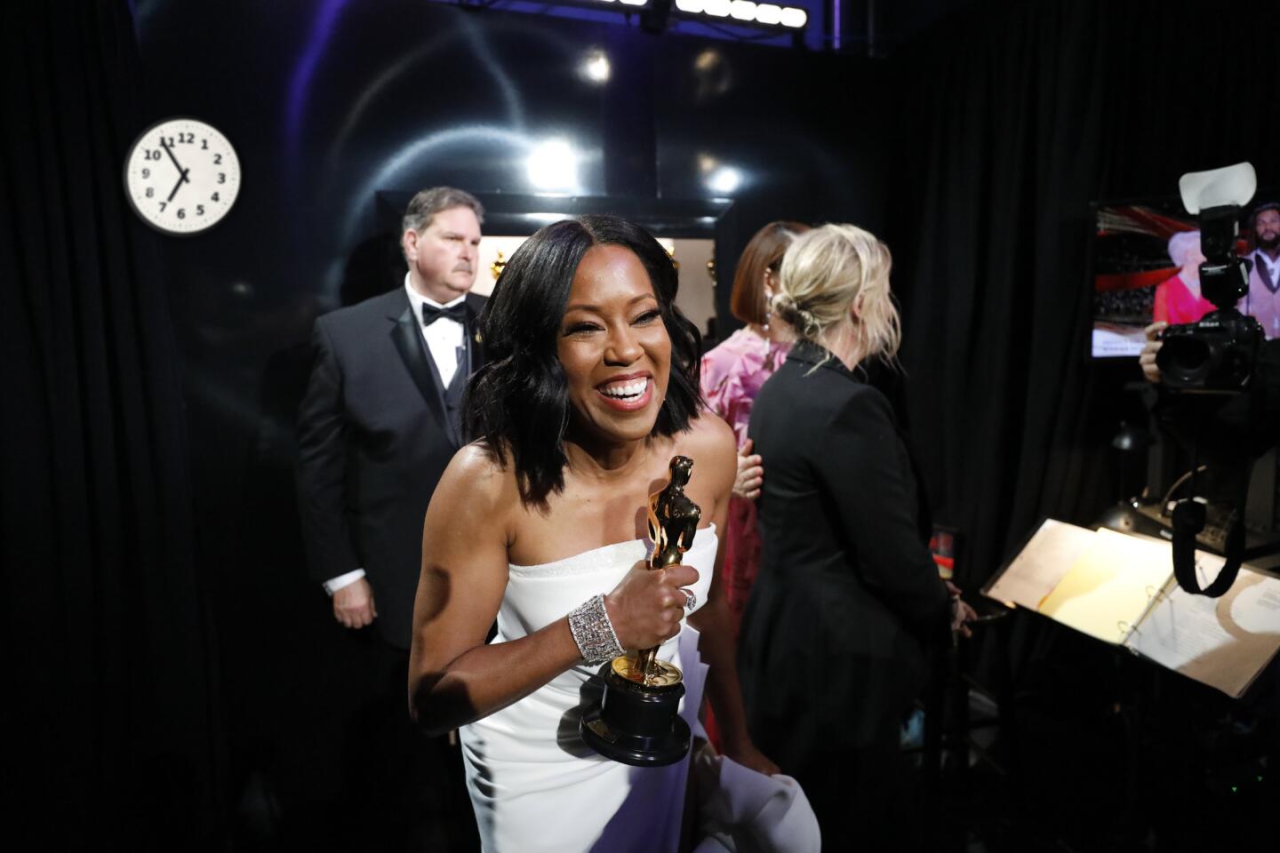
6:54
